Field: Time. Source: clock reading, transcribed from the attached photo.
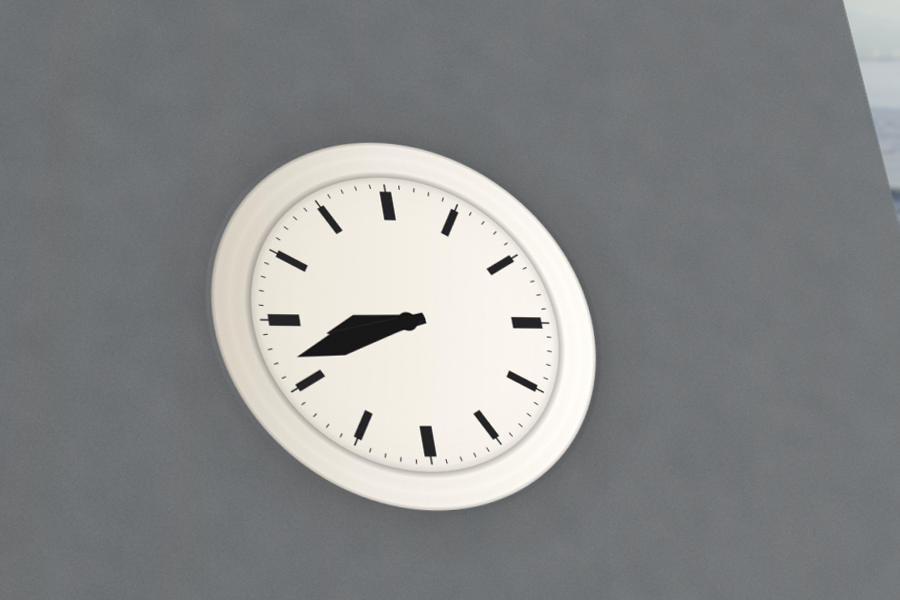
8:42
